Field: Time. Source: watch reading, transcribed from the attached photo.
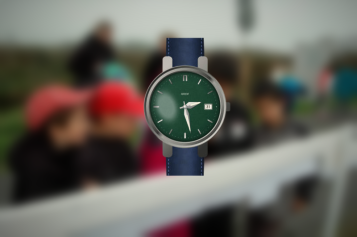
2:28
